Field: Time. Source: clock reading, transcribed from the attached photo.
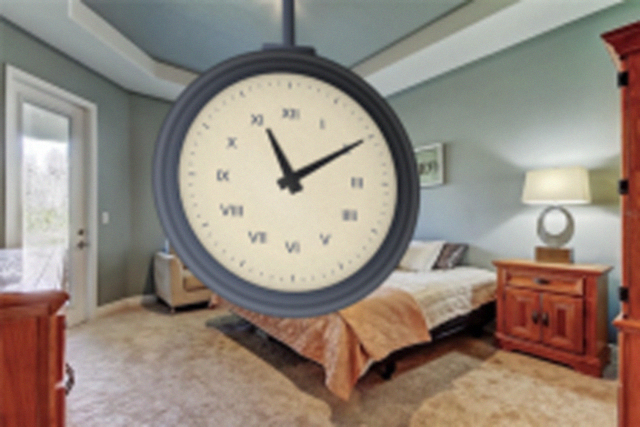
11:10
